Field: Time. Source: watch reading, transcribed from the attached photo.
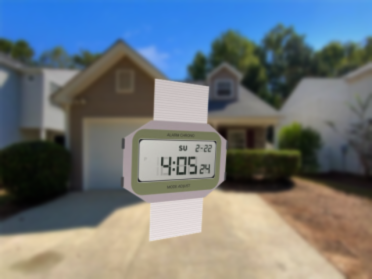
4:05
